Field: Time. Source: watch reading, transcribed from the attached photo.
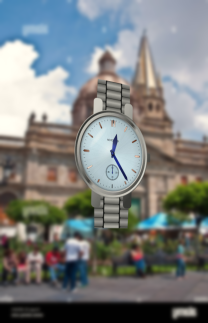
12:24
